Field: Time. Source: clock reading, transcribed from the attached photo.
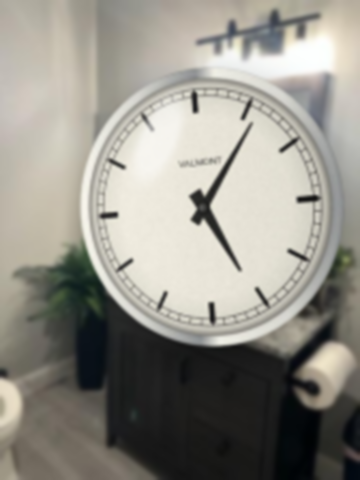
5:06
